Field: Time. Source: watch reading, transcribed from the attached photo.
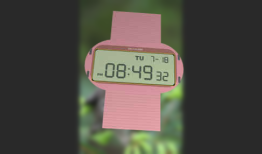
8:49:32
